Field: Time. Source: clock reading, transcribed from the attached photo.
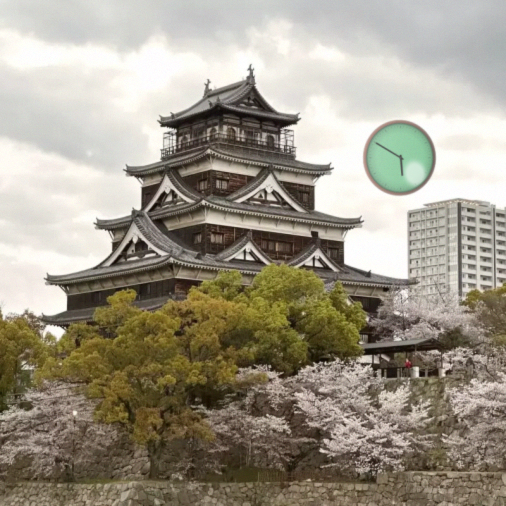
5:50
